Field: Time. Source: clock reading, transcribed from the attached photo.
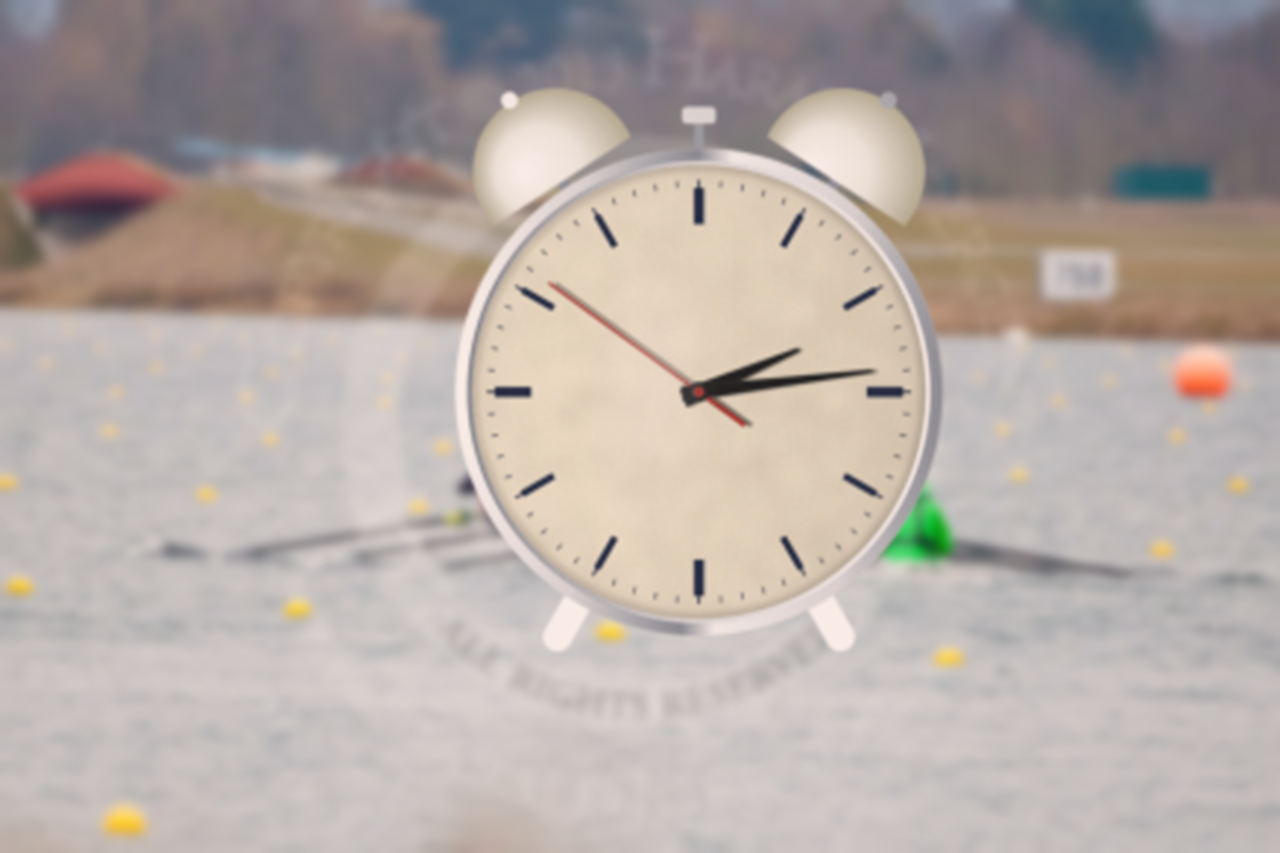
2:13:51
